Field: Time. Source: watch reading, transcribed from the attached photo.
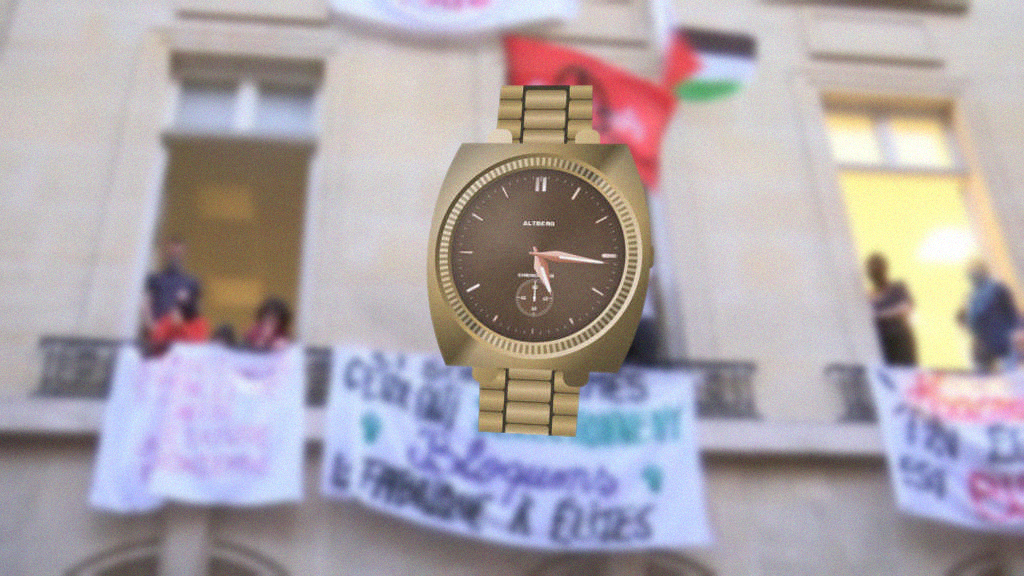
5:16
